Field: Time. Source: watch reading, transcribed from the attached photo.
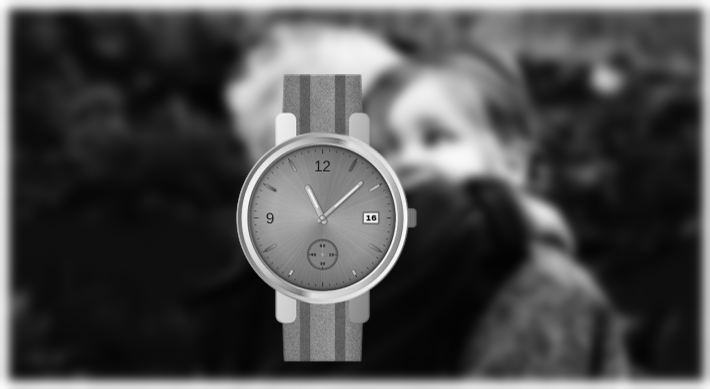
11:08
